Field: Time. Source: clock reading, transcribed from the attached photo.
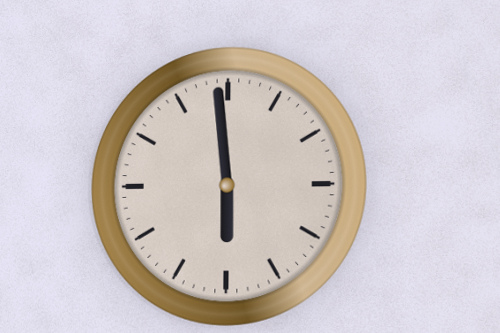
5:59
